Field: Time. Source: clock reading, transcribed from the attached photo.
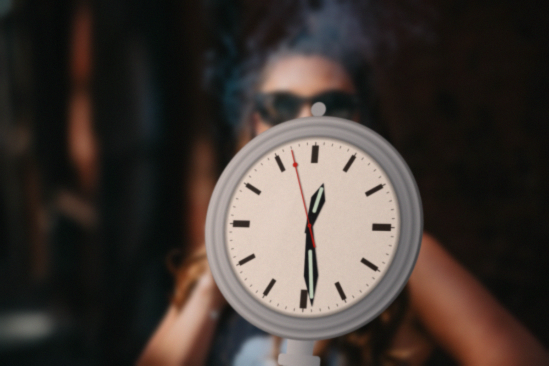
12:28:57
